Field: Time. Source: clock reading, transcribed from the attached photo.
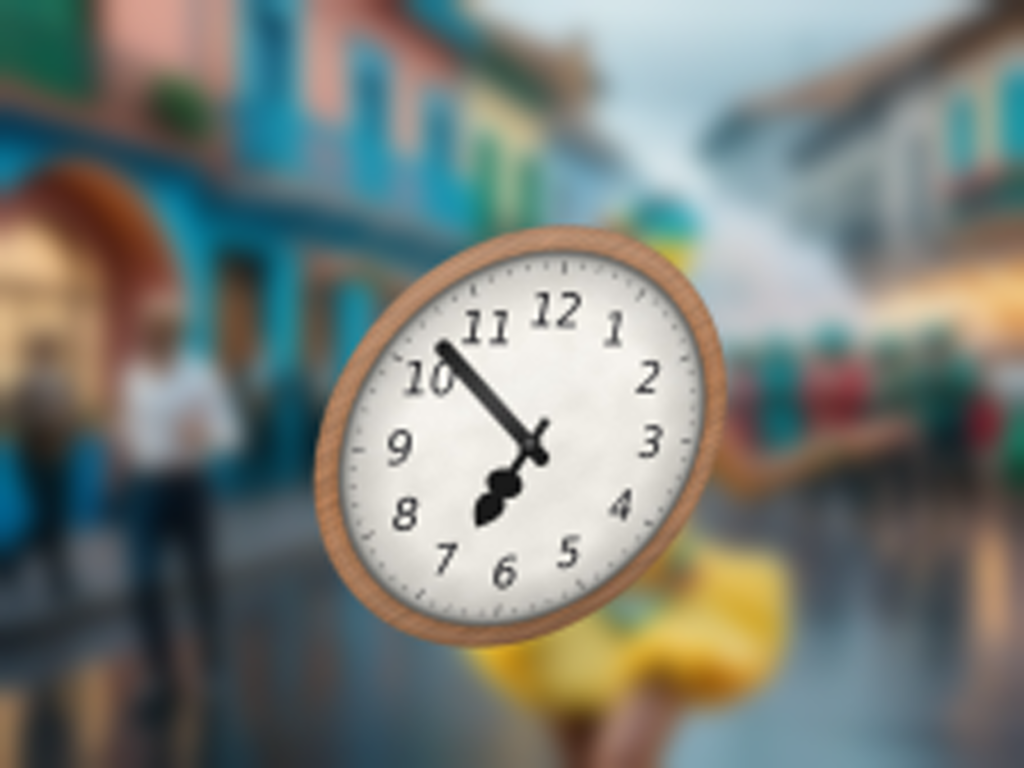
6:52
